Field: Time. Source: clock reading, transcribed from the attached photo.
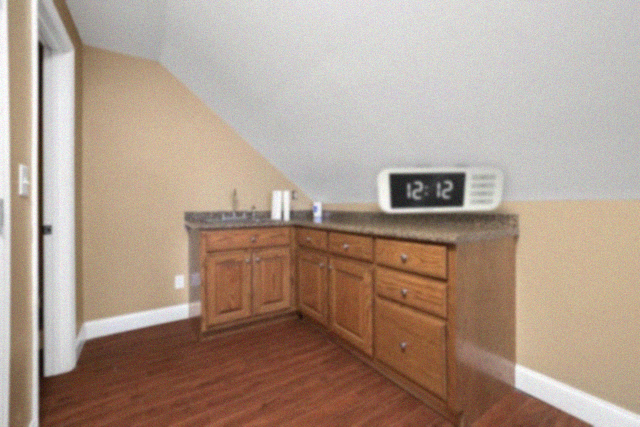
12:12
